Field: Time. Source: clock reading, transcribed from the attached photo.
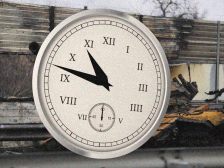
10:47
